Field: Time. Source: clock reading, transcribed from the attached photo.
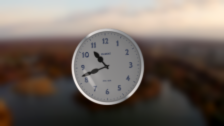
10:42
